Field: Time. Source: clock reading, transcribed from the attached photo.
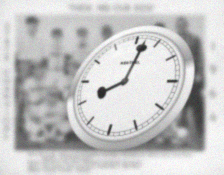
8:02
